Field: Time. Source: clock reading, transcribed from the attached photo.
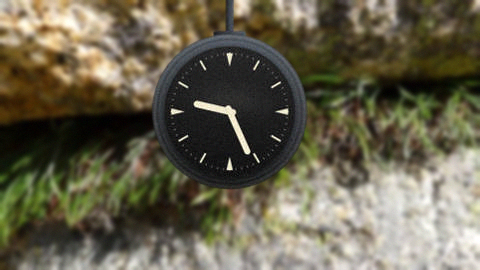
9:26
